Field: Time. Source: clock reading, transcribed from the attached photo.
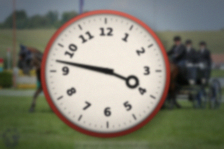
3:47
